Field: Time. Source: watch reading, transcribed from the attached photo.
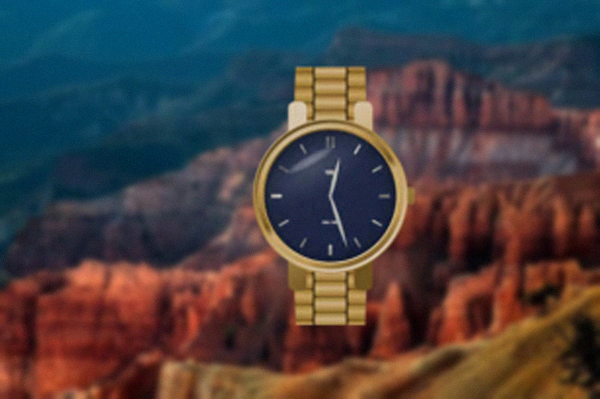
12:27
